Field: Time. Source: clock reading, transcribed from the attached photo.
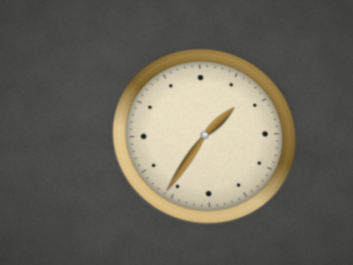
1:36
